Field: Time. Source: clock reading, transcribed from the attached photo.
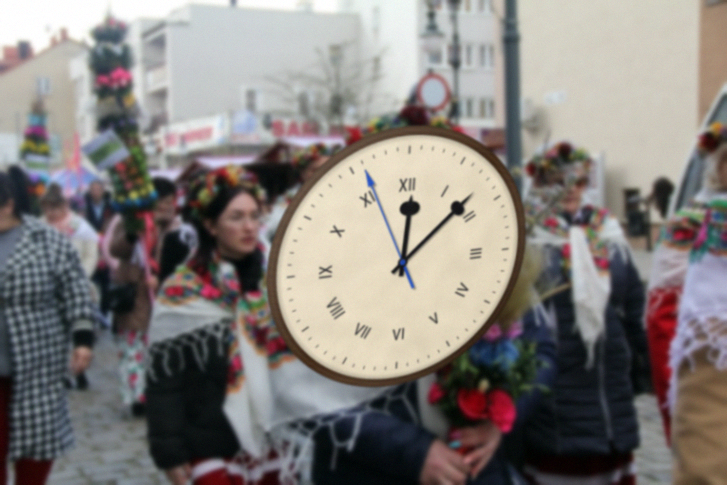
12:07:56
